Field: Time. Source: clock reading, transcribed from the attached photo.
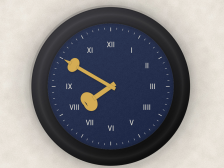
7:50
